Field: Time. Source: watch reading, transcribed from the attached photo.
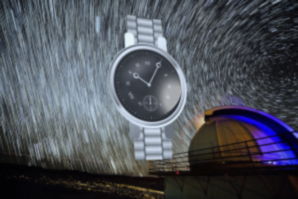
10:05
